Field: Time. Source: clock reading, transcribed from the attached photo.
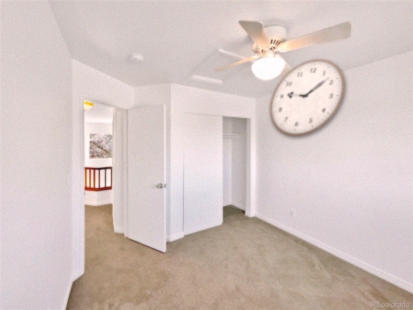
9:08
